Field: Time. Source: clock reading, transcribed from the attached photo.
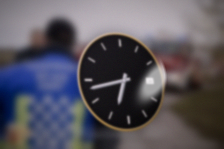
6:43
